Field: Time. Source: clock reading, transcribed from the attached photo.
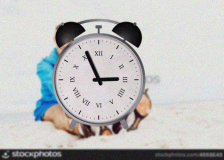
2:56
